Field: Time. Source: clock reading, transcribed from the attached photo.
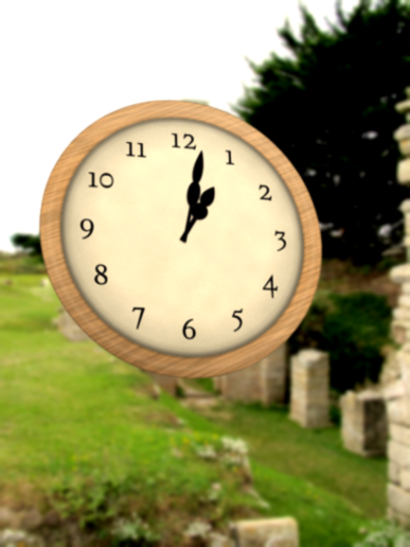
1:02
